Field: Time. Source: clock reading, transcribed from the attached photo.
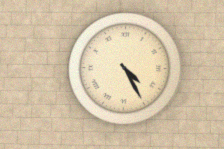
4:25
